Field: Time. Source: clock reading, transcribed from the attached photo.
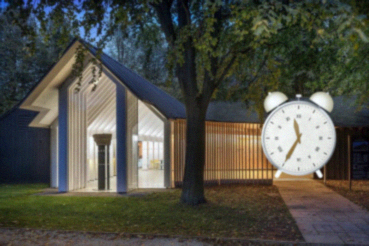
11:35
